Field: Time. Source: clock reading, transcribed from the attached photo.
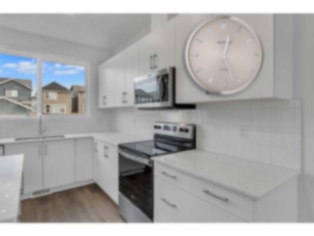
12:27
